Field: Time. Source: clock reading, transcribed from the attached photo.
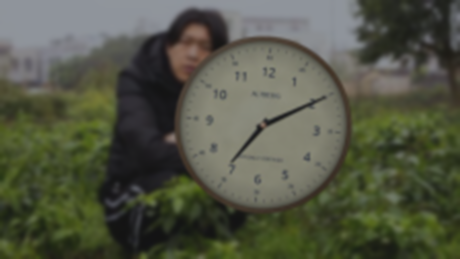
7:10
